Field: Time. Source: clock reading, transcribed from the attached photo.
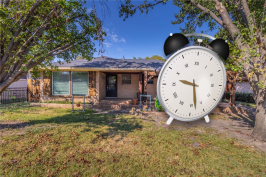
9:28
